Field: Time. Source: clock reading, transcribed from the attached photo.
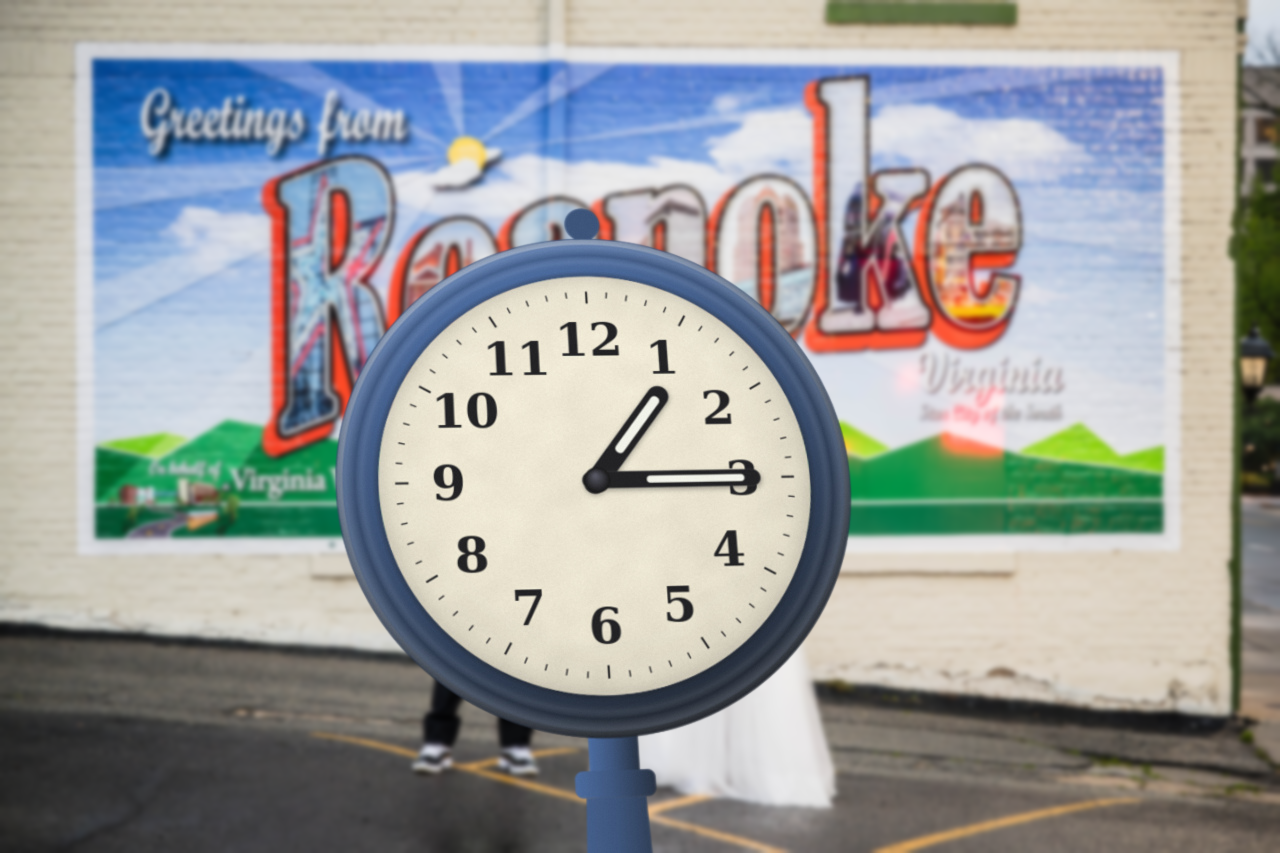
1:15
